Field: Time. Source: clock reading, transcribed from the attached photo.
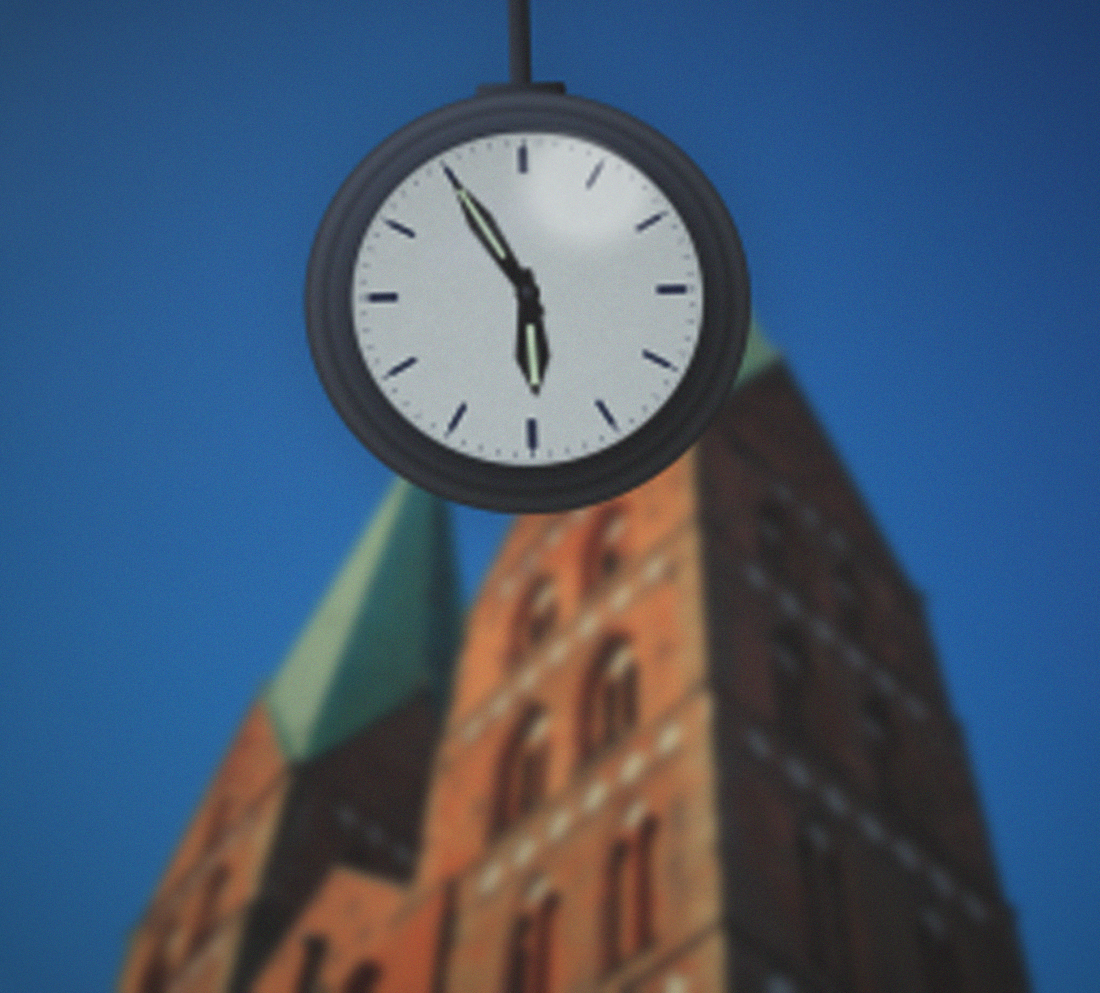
5:55
